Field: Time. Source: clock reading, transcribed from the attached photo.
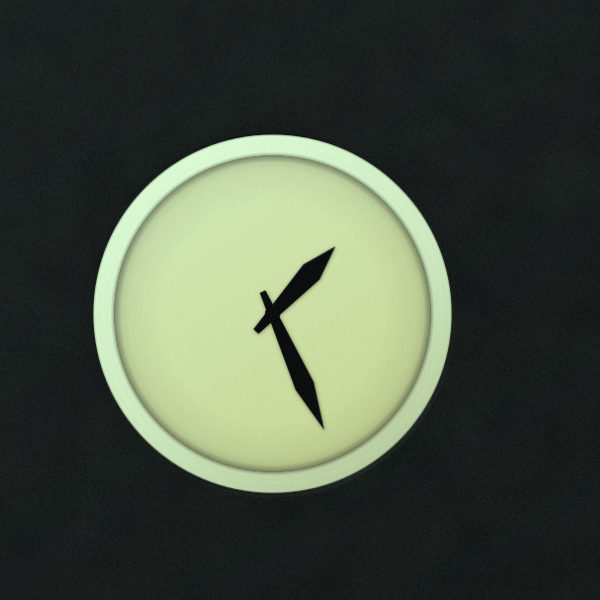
1:26
